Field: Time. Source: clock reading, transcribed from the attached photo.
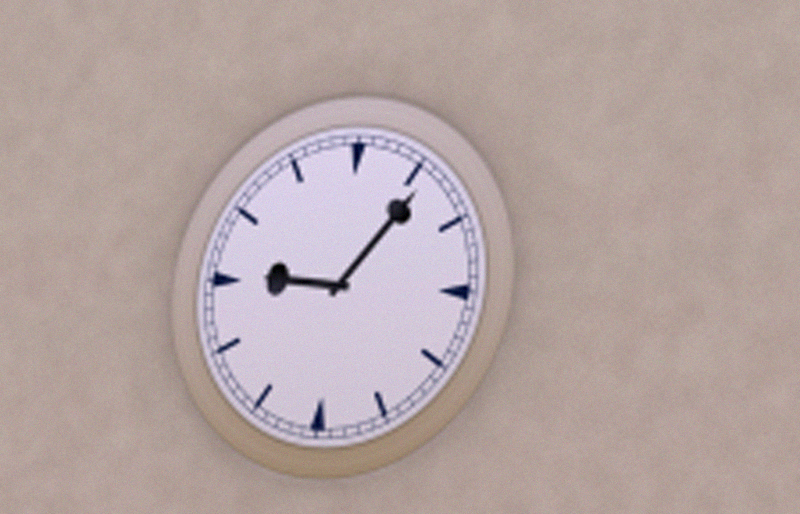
9:06
